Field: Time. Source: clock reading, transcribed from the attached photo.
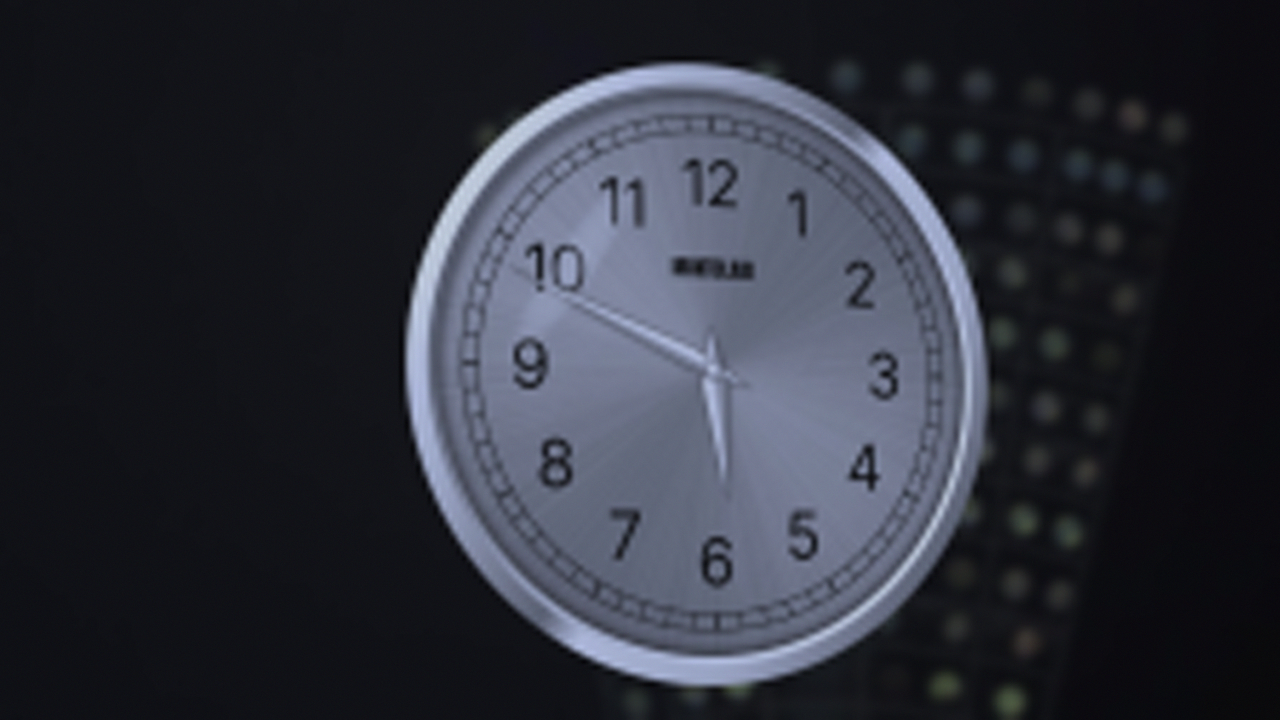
5:49
